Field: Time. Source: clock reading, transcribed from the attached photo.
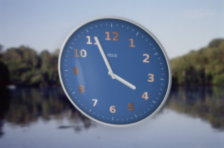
3:56
